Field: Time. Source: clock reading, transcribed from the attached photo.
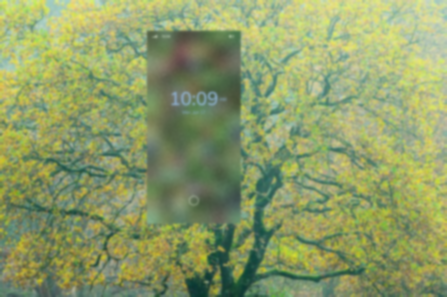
10:09
